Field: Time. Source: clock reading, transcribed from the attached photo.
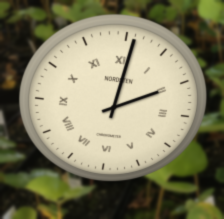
2:01
